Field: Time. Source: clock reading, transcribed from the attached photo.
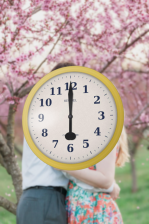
6:00
